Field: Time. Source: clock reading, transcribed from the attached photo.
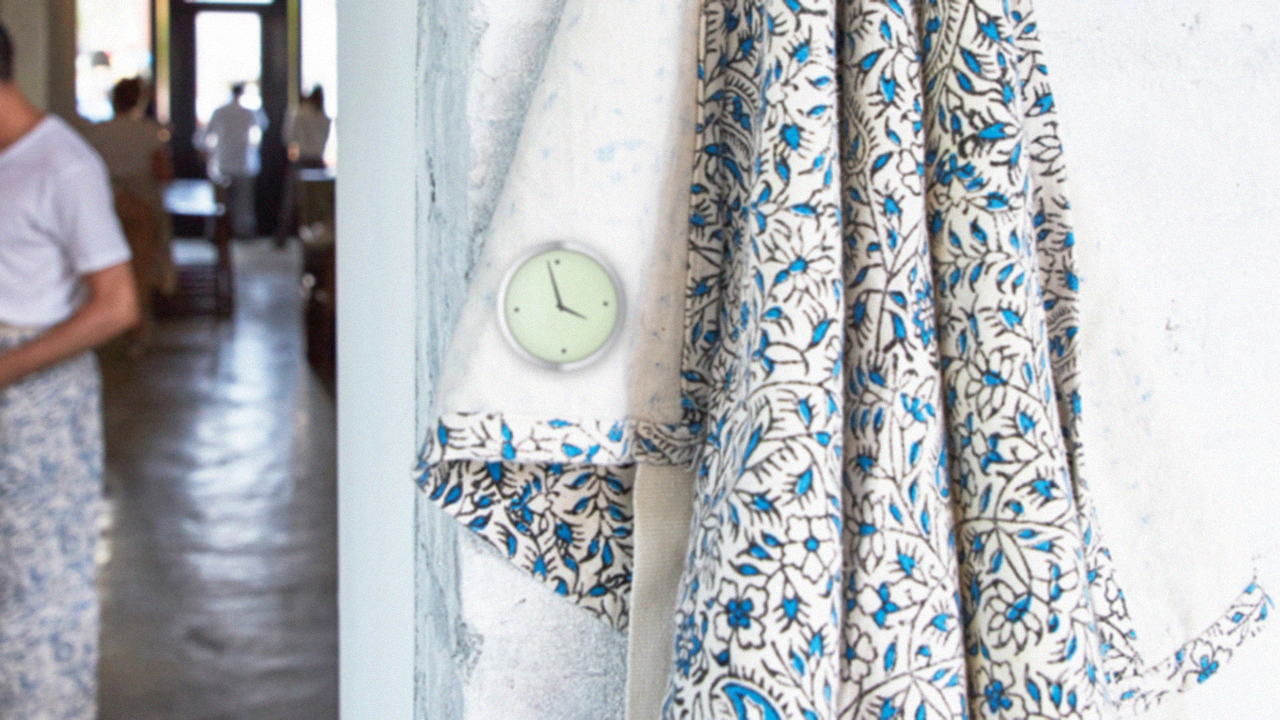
3:58
